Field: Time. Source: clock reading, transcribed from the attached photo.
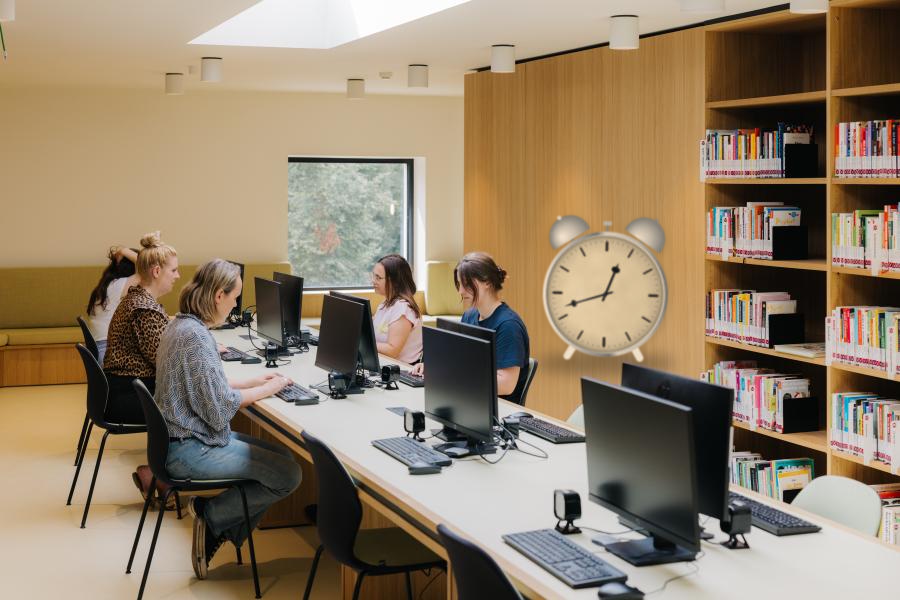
12:42
